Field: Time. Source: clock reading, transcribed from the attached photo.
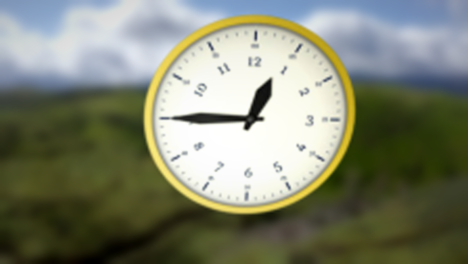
12:45
